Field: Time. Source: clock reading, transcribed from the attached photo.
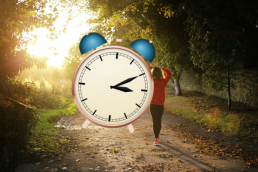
3:10
